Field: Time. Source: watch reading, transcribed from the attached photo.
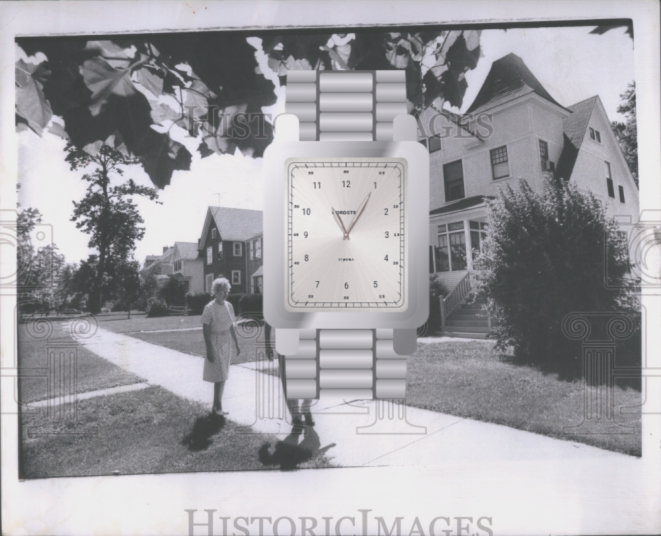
11:05
